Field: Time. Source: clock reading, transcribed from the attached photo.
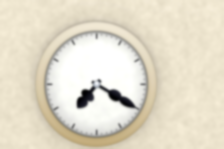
7:20
